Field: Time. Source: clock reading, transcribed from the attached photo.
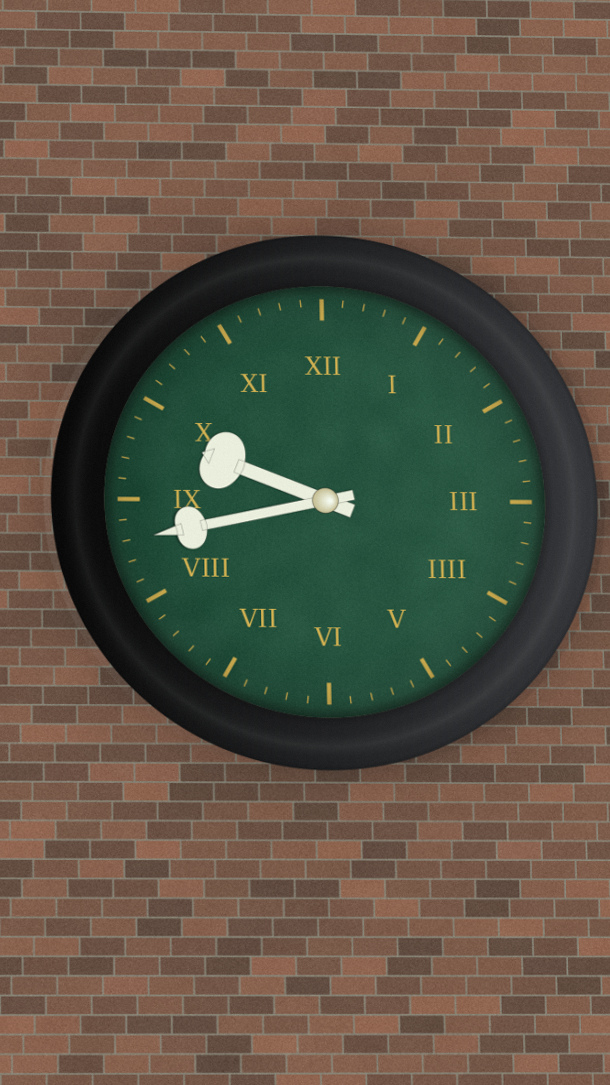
9:43
